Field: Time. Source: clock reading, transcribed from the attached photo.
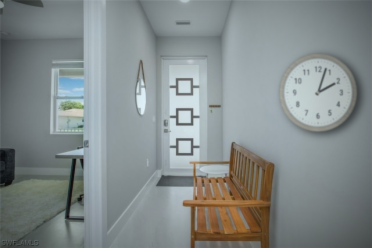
2:03
